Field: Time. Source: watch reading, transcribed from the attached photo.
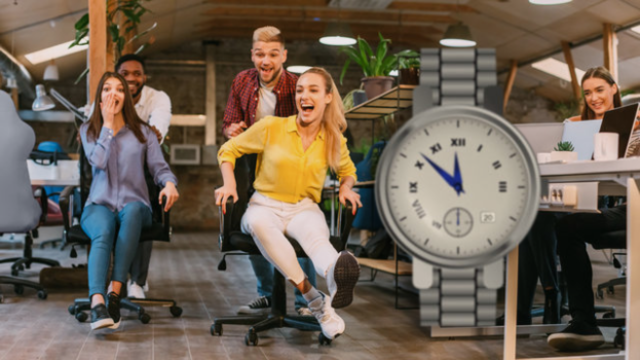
11:52
